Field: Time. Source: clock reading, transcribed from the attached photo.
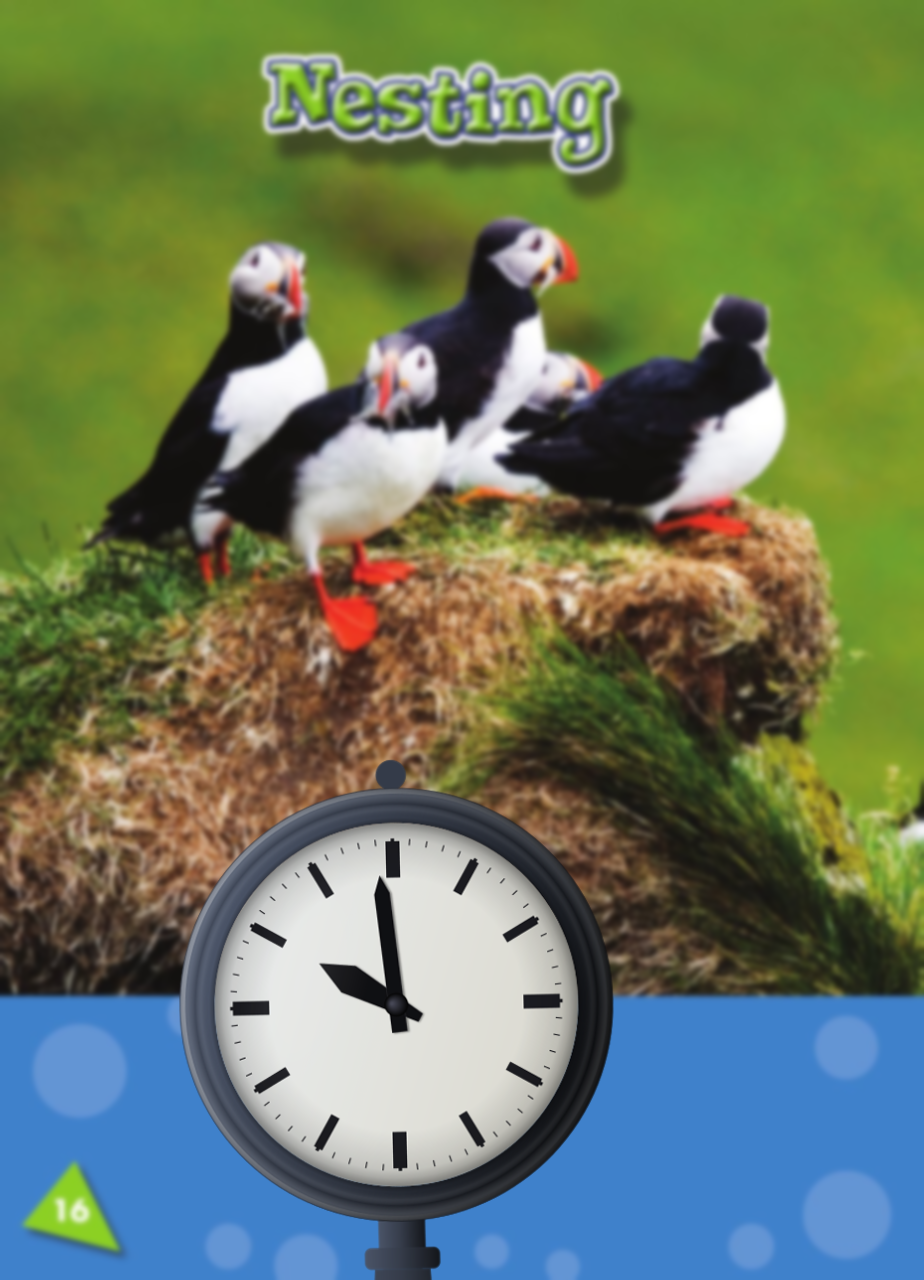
9:59
